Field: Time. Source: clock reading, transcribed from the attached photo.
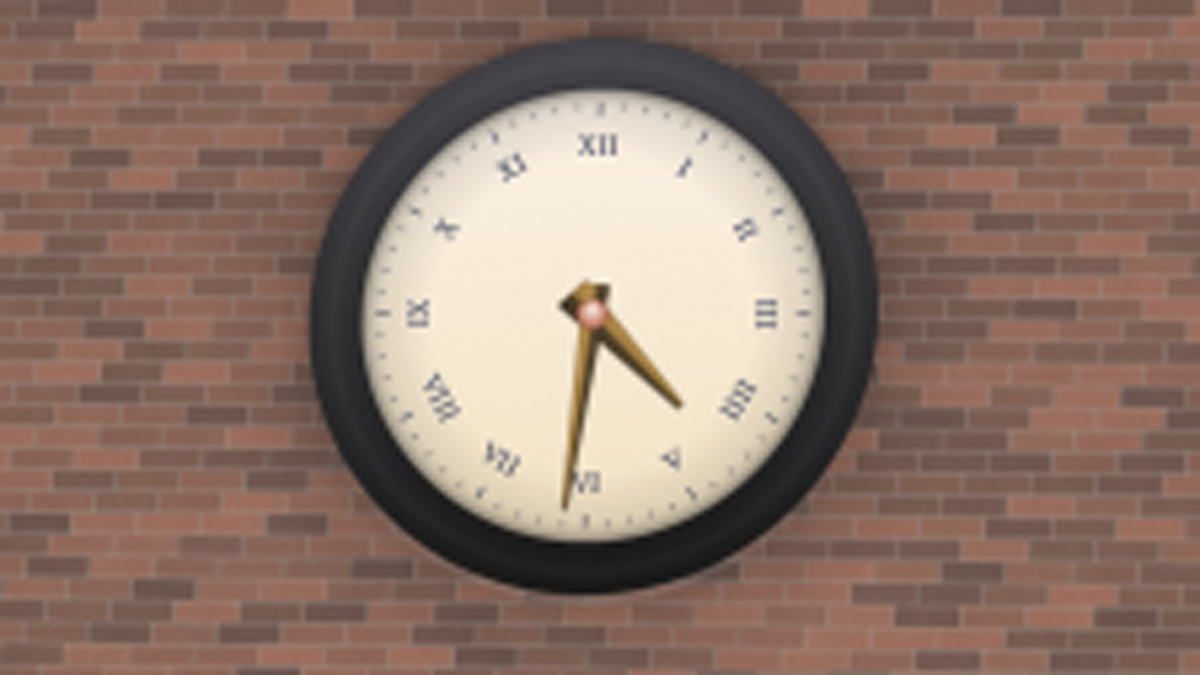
4:31
